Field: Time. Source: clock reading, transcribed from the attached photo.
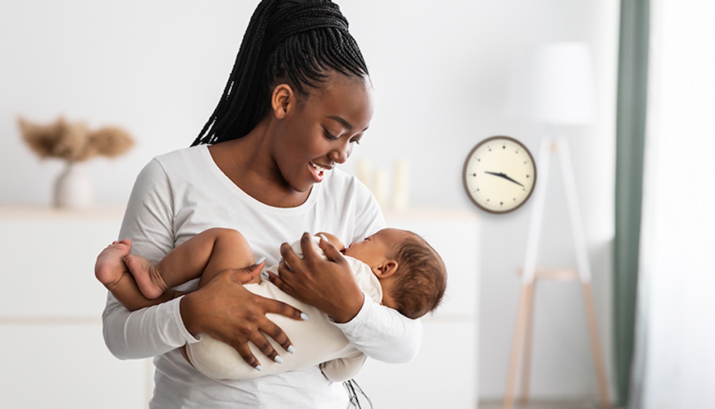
9:19
